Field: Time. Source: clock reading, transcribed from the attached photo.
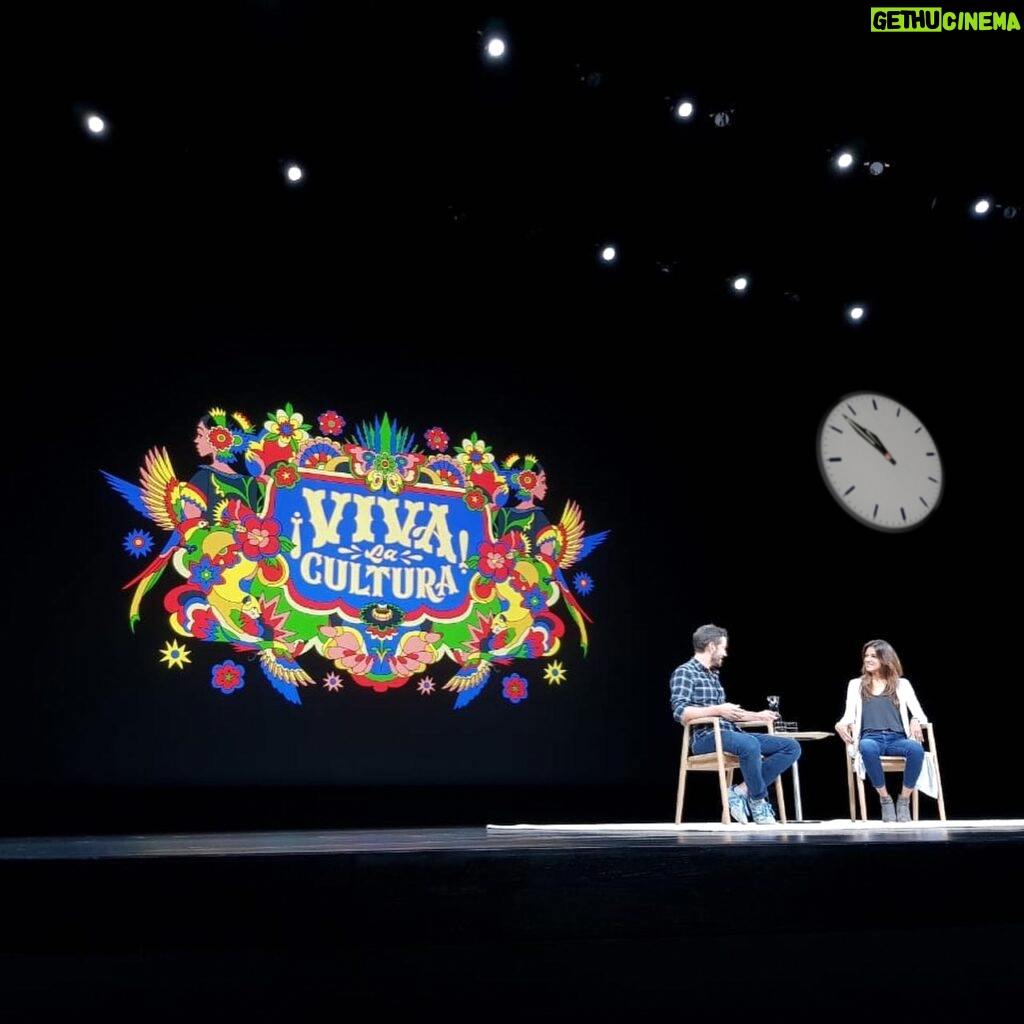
10:53
